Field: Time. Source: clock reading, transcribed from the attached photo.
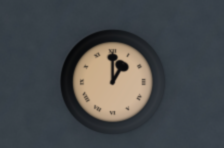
1:00
